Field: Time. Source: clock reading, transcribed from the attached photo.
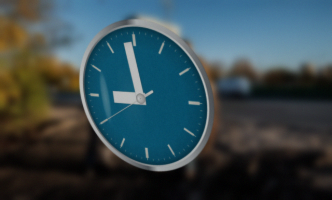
8:58:40
